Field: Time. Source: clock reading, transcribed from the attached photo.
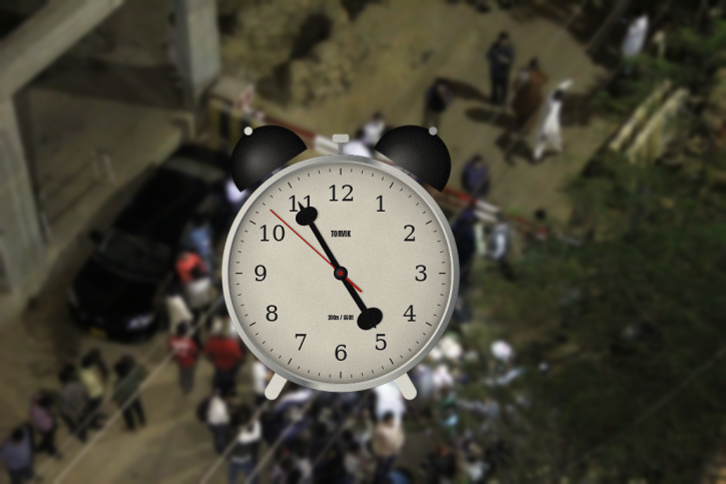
4:54:52
